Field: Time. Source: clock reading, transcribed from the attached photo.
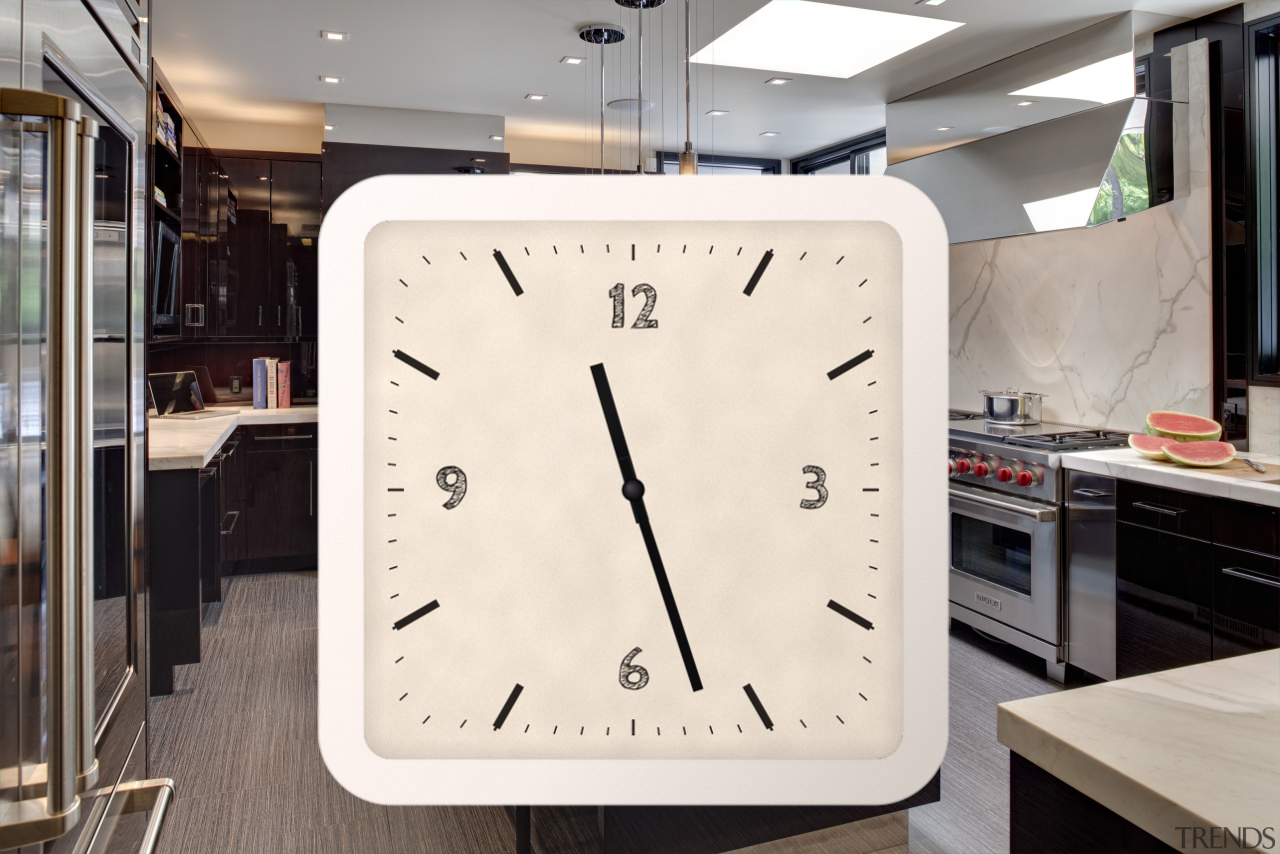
11:27
